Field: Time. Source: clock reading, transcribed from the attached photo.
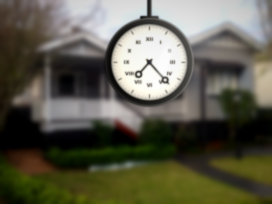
7:23
